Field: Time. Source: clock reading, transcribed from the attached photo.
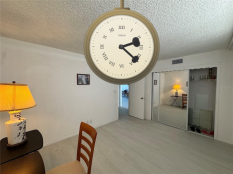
2:22
